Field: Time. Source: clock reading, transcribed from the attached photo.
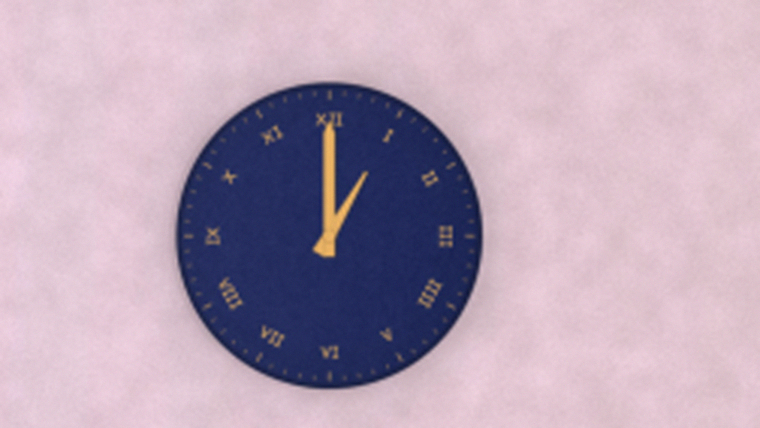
1:00
